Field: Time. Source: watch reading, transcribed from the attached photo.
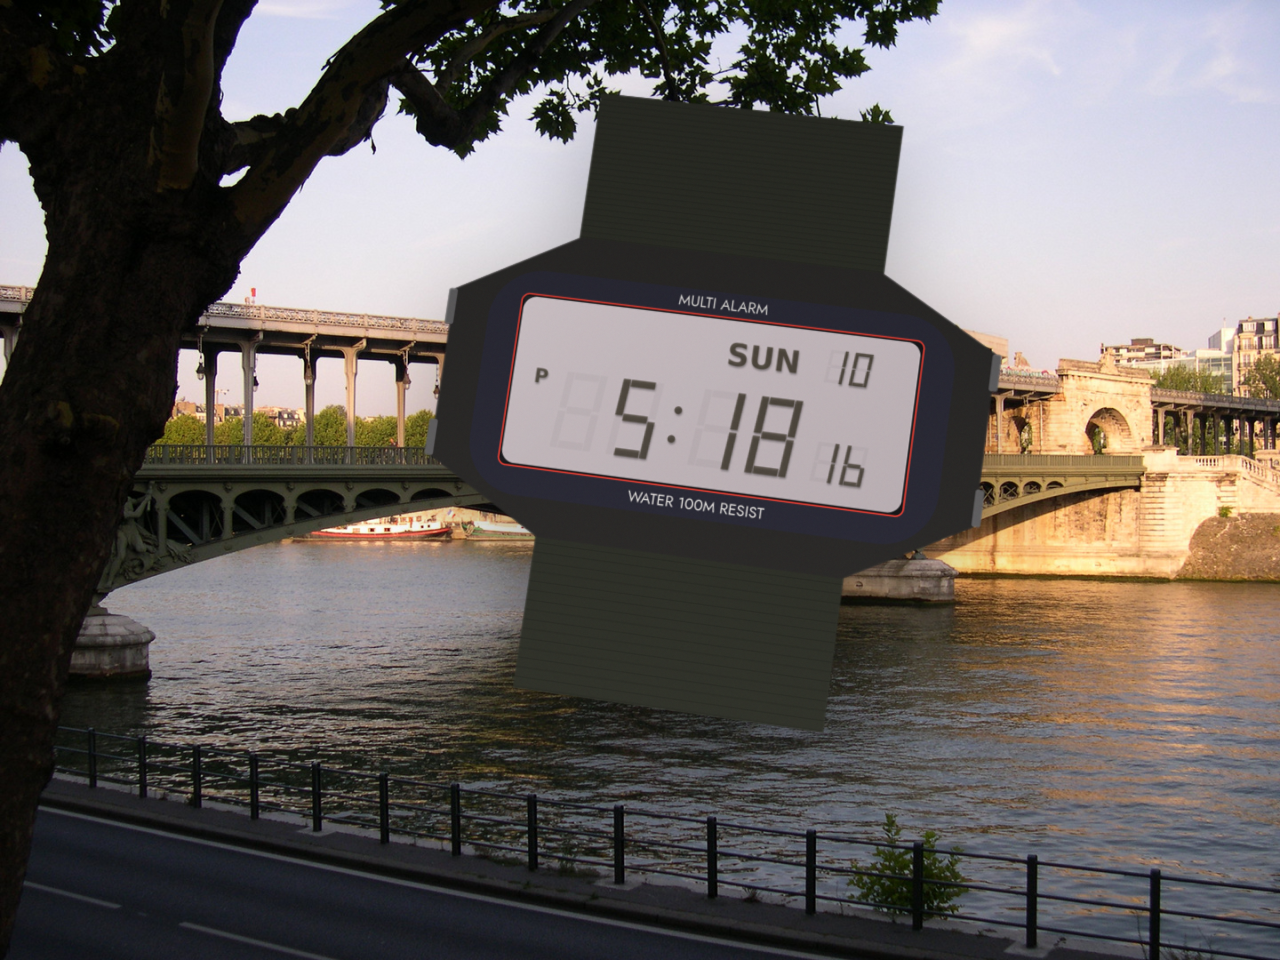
5:18:16
